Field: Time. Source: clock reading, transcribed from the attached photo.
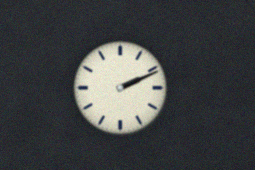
2:11
